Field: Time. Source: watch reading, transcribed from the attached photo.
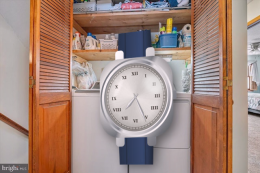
7:26
